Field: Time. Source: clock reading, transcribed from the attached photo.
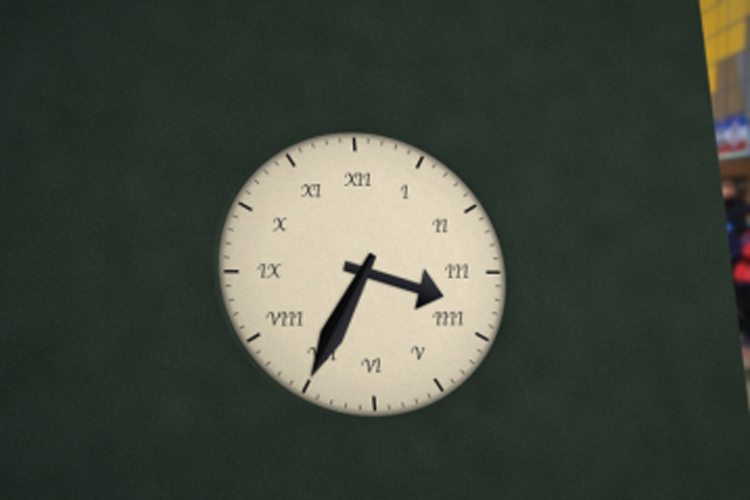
3:35
